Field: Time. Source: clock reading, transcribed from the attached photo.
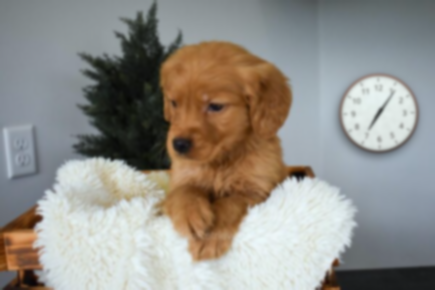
7:06
